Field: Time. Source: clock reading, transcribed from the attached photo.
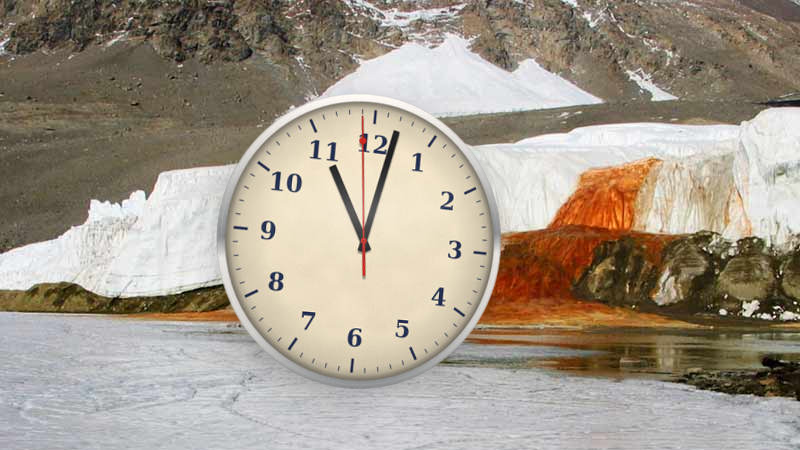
11:01:59
